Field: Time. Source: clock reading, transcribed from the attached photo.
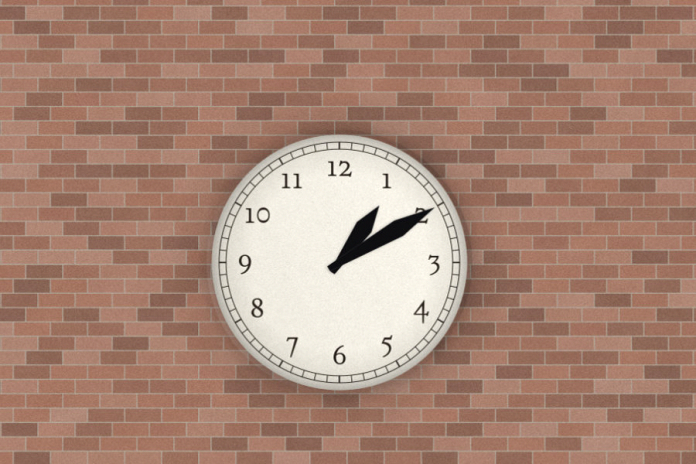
1:10
